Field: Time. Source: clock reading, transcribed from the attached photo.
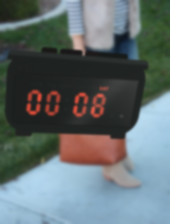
0:08
